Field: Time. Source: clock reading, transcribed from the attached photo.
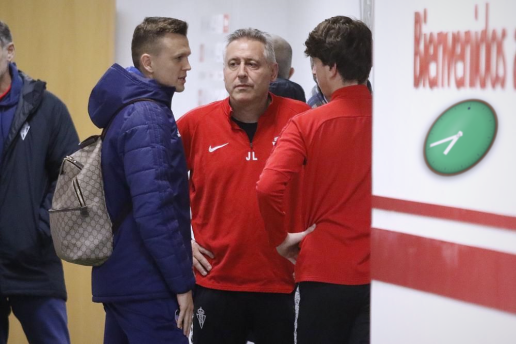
6:41
